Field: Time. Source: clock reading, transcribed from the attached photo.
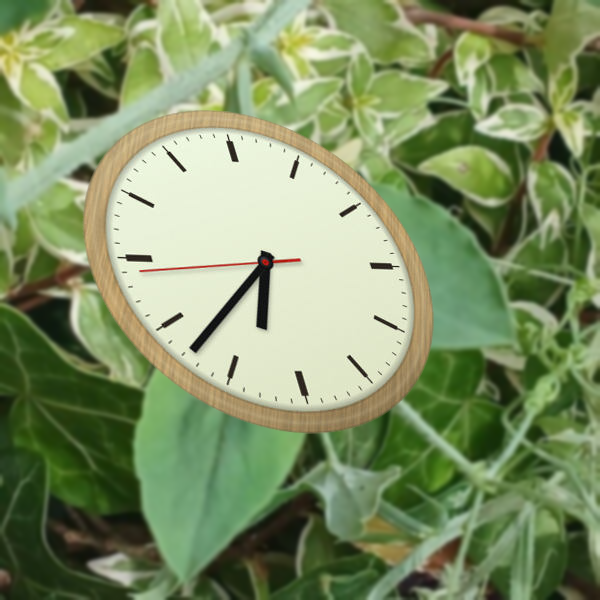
6:37:44
